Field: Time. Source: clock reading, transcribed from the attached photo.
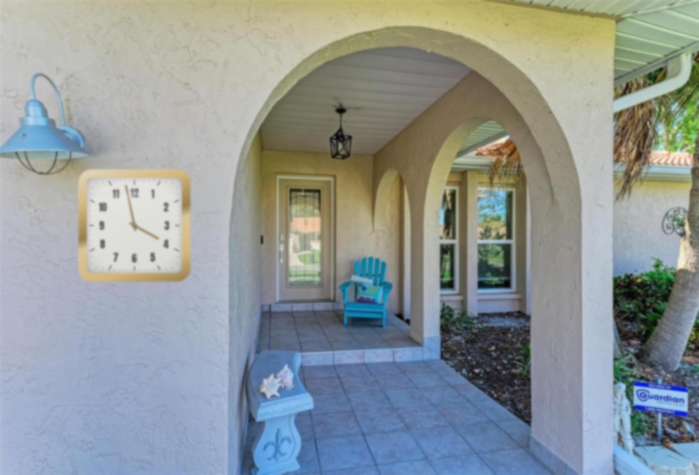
3:58
